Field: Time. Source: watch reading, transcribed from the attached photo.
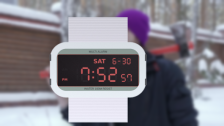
7:52:57
